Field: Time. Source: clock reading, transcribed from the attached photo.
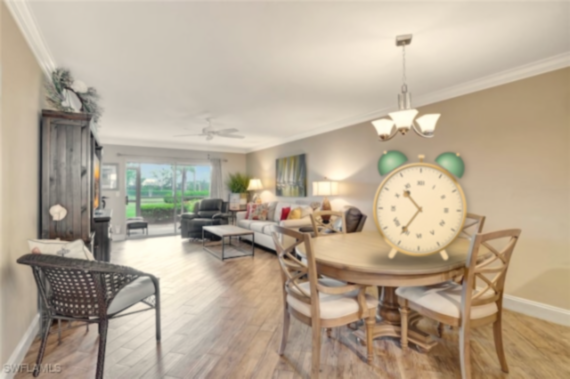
10:36
